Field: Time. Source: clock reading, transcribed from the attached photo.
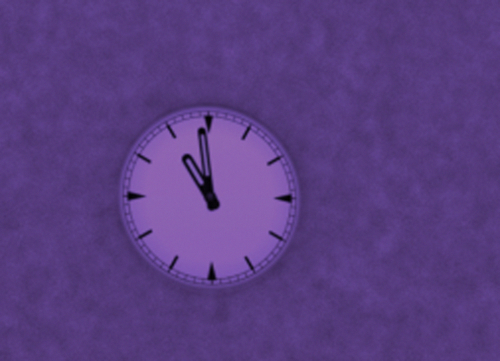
10:59
